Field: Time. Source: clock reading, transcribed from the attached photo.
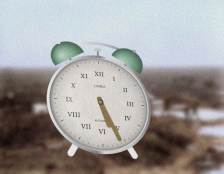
5:26
